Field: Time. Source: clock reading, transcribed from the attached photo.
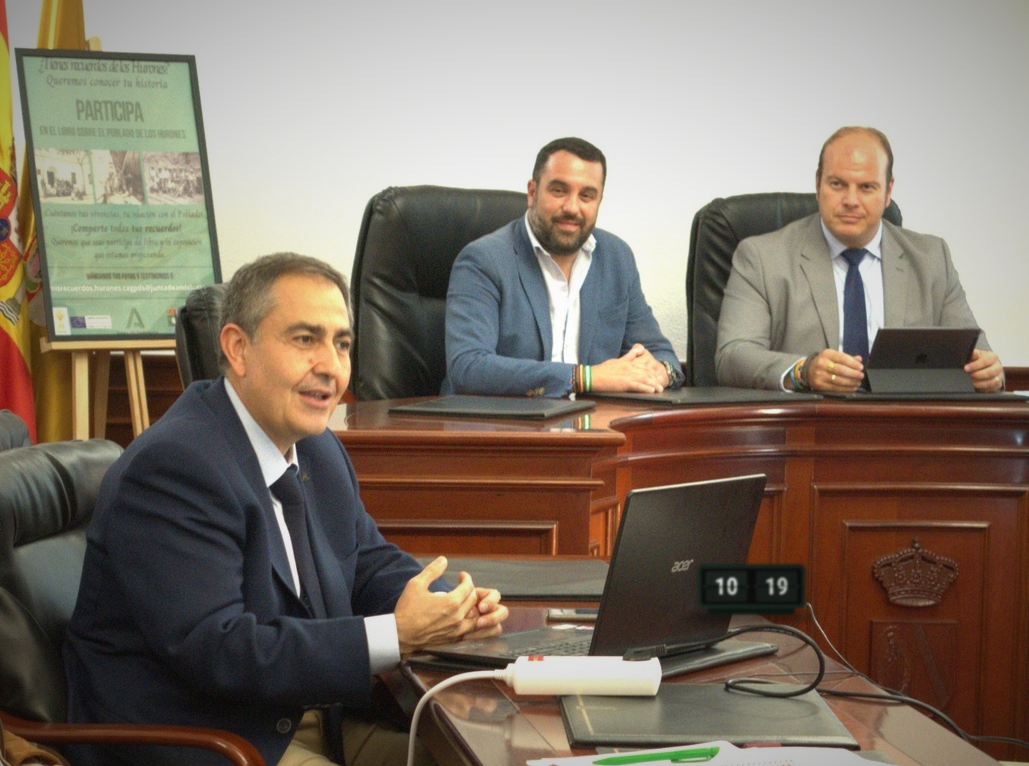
10:19
